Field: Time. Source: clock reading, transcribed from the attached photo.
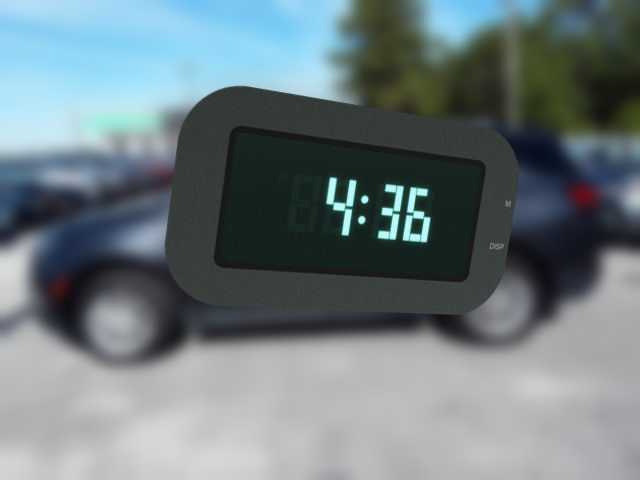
4:36
